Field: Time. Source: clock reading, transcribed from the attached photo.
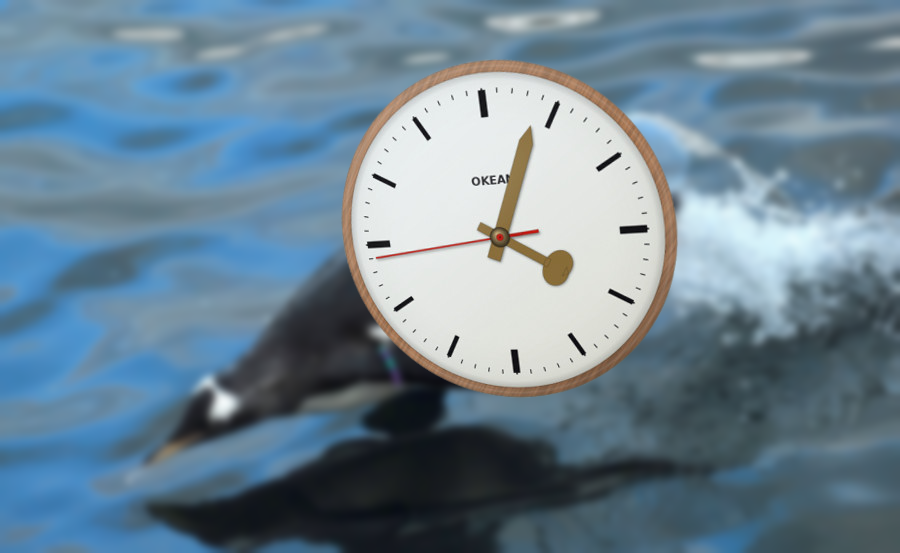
4:03:44
